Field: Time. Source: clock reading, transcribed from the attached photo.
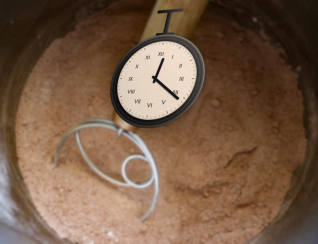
12:21
